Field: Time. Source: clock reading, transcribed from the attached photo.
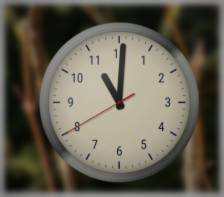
11:00:40
